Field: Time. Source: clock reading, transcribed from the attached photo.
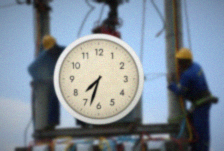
7:33
